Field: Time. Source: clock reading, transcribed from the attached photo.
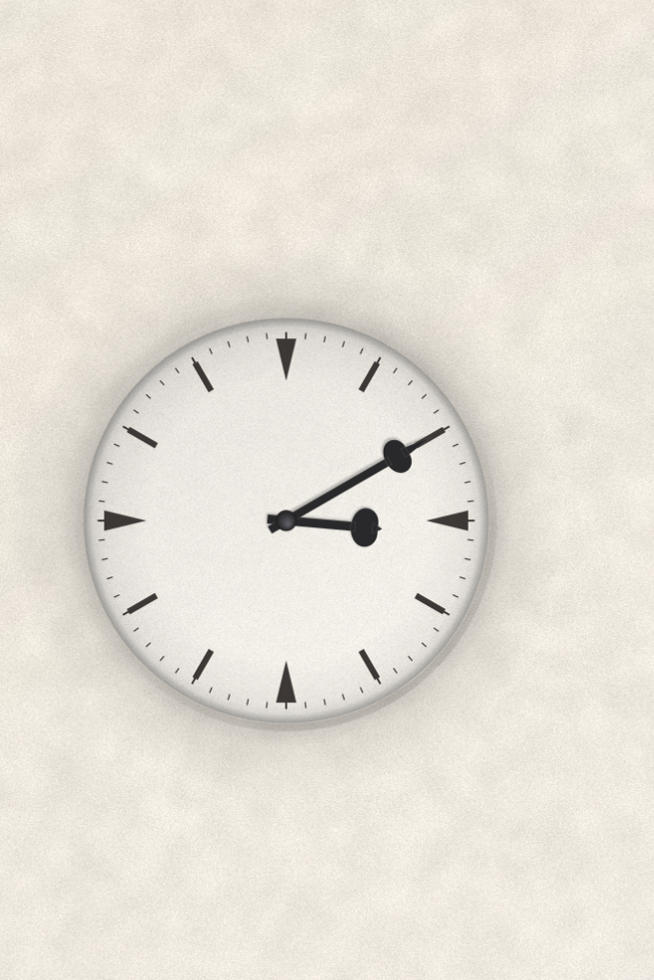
3:10
